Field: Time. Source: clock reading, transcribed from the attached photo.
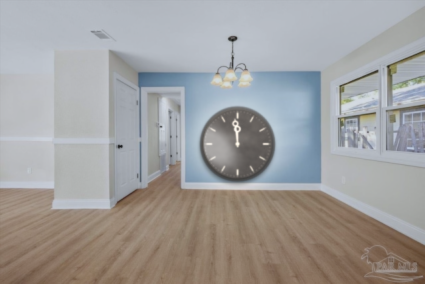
11:59
